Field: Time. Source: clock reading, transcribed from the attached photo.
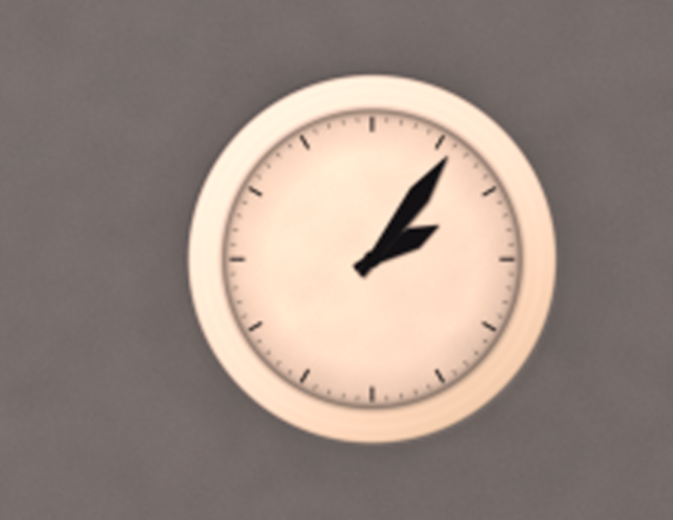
2:06
